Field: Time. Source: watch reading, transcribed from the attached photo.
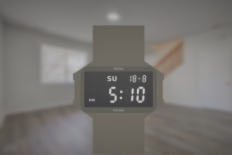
5:10
